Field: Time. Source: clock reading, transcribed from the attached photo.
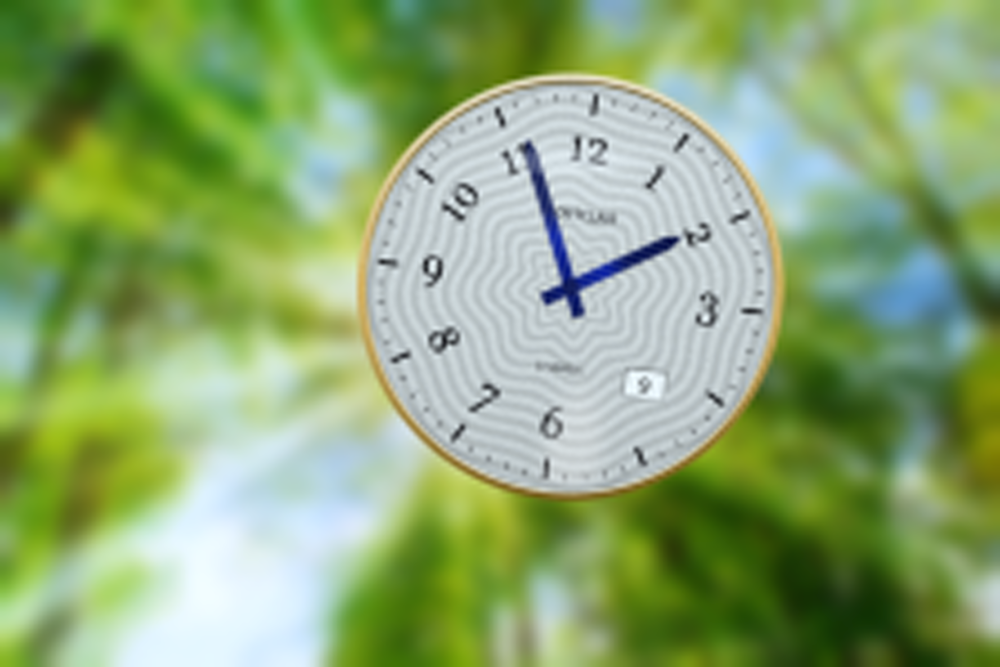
1:56
